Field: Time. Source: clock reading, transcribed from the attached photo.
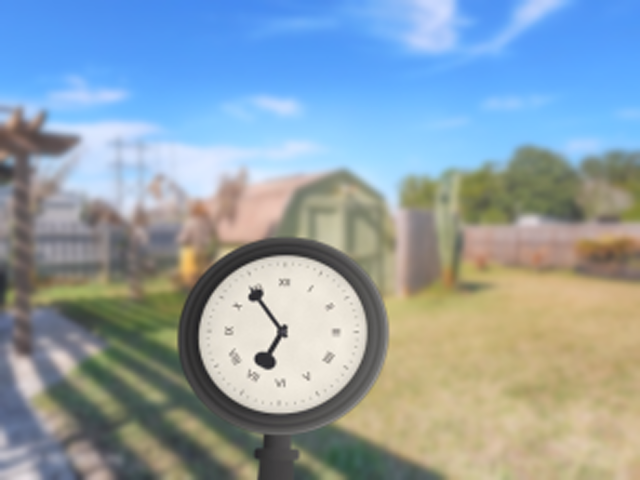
6:54
